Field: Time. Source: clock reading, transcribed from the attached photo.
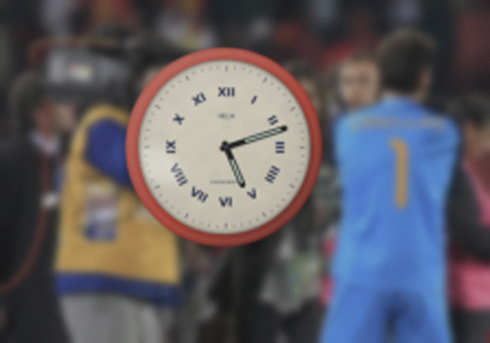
5:12
